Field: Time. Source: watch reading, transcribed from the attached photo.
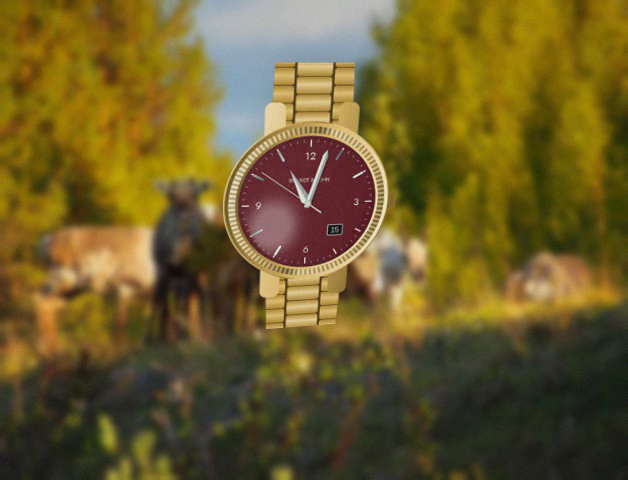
11:02:51
